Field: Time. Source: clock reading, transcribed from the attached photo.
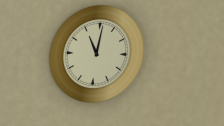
11:01
